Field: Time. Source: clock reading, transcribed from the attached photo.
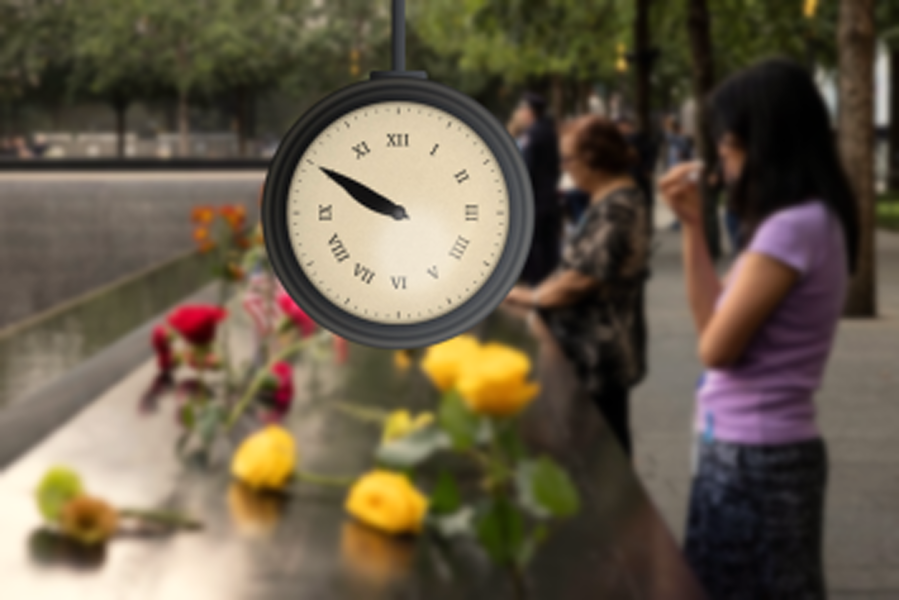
9:50
